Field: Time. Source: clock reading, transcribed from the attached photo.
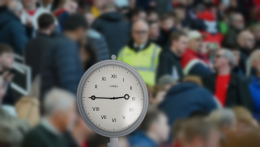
2:45
